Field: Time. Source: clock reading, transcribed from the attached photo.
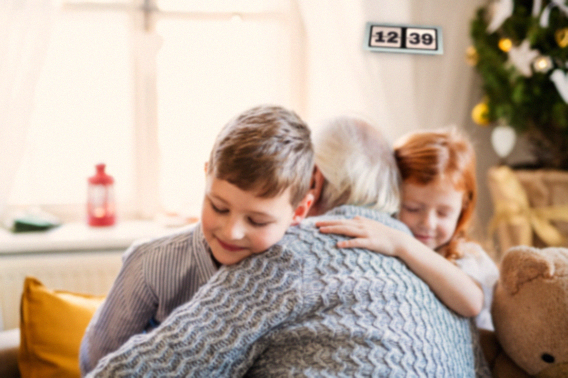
12:39
